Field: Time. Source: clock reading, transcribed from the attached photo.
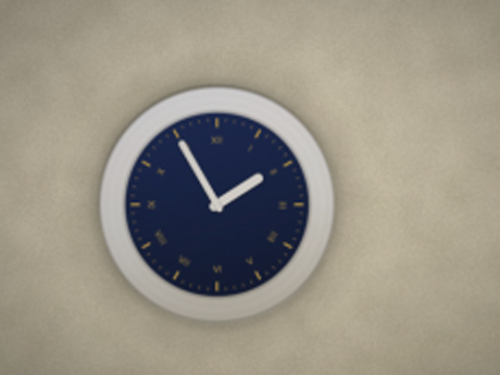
1:55
